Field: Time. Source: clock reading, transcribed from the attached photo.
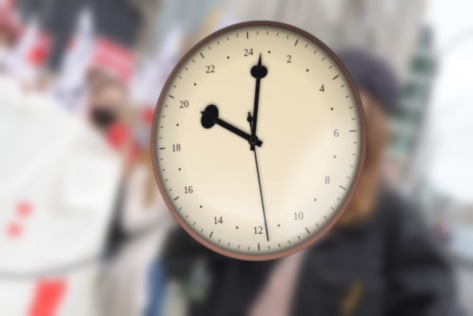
20:01:29
